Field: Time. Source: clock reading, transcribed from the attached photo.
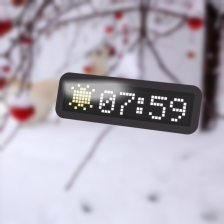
7:59
